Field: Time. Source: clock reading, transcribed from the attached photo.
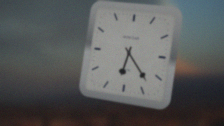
6:23
